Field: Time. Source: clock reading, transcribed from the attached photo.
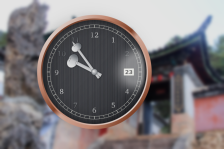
9:54
